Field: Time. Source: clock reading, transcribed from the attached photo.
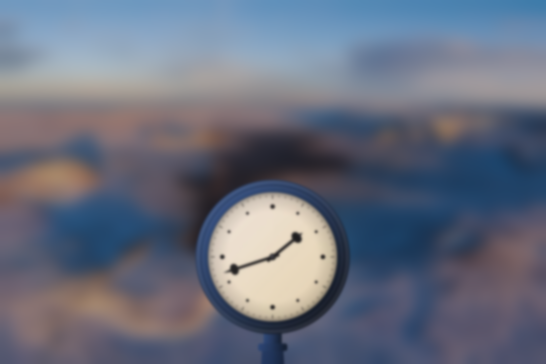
1:42
